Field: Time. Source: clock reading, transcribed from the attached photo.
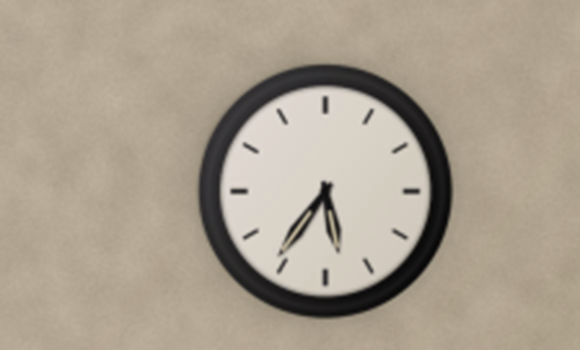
5:36
